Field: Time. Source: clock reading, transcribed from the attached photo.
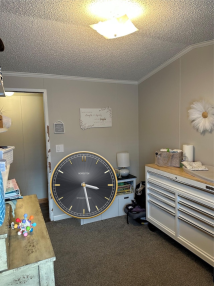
3:28
